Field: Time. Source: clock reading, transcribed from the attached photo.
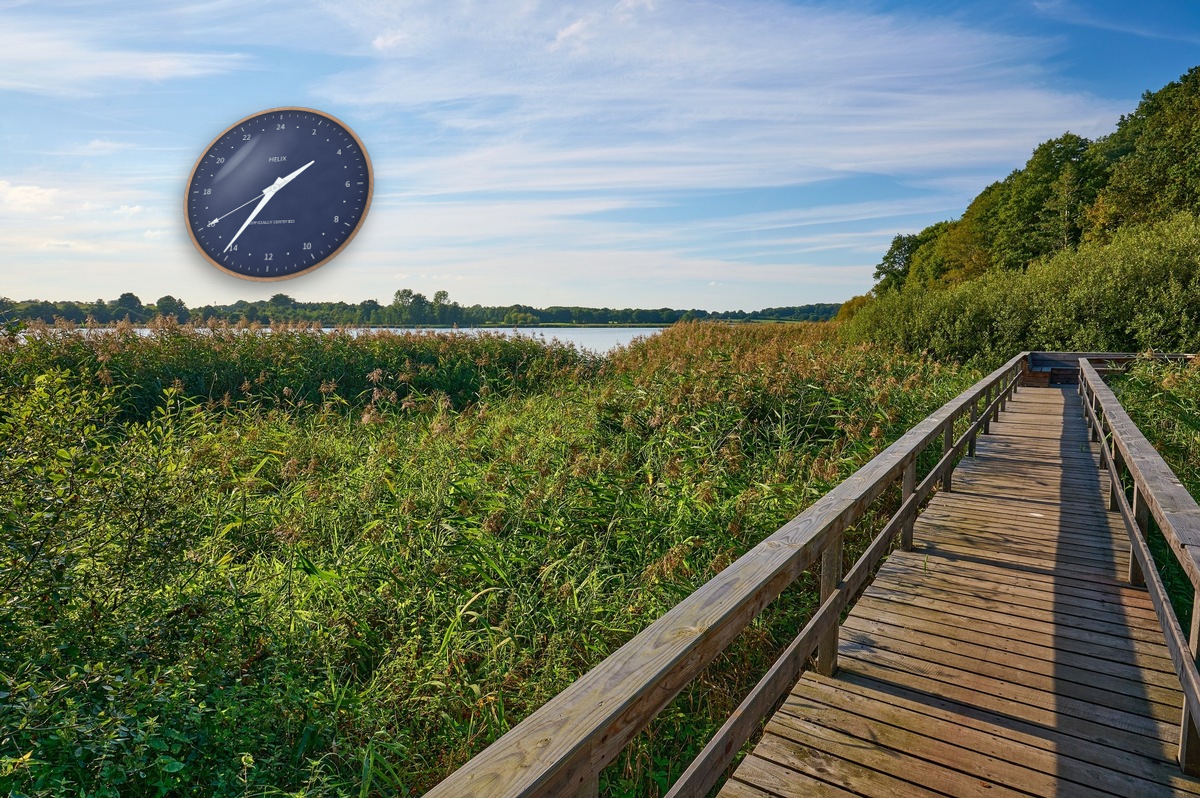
3:35:40
